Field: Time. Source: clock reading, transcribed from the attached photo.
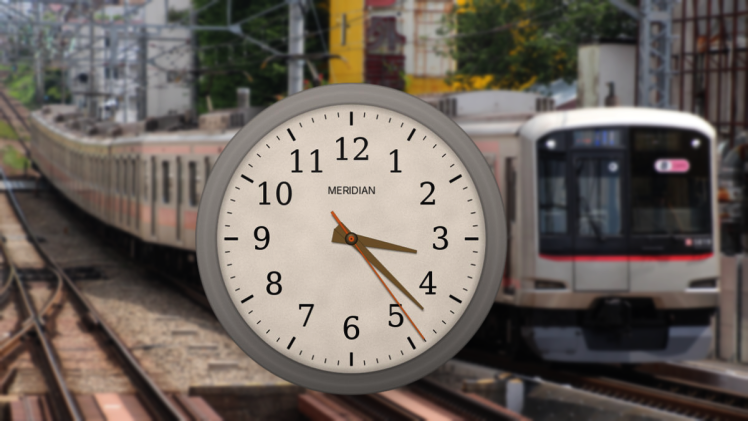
3:22:24
